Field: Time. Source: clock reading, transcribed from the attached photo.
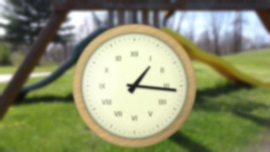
1:16
